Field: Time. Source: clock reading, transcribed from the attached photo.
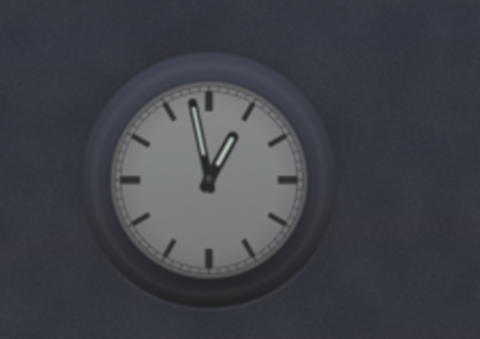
12:58
